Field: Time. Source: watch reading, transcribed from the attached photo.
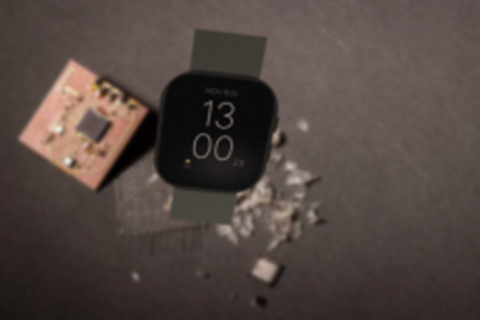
13:00
